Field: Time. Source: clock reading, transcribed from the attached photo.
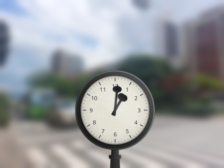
1:01
